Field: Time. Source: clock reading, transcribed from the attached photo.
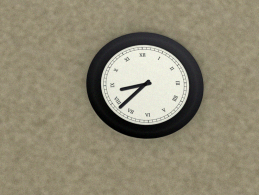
8:38
